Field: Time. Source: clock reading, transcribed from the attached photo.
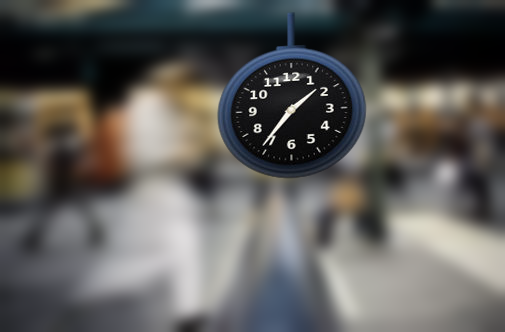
1:36
